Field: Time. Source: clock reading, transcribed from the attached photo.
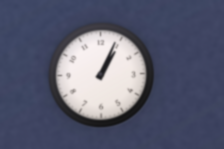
1:04
